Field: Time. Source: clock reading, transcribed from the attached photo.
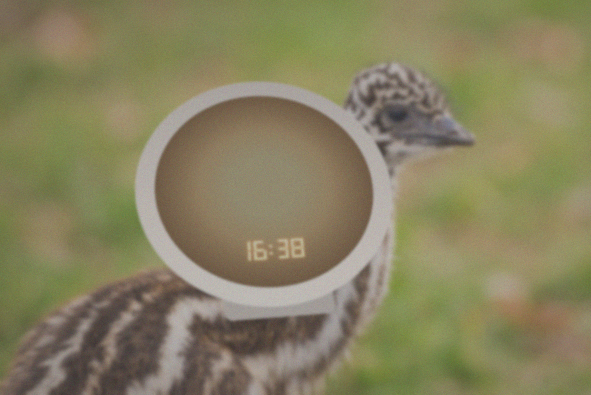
16:38
